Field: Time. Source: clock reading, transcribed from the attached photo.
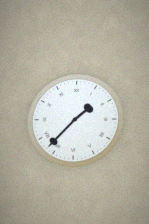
1:37
